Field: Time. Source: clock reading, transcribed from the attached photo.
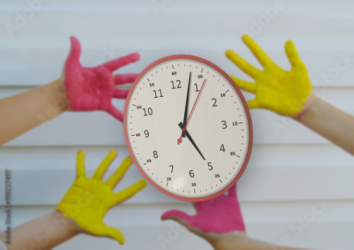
5:03:06
